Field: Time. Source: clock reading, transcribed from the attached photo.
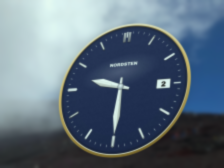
9:30
